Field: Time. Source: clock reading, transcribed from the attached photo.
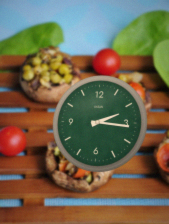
2:16
